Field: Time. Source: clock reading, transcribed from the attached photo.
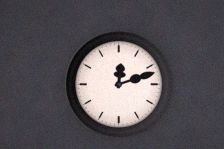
12:12
